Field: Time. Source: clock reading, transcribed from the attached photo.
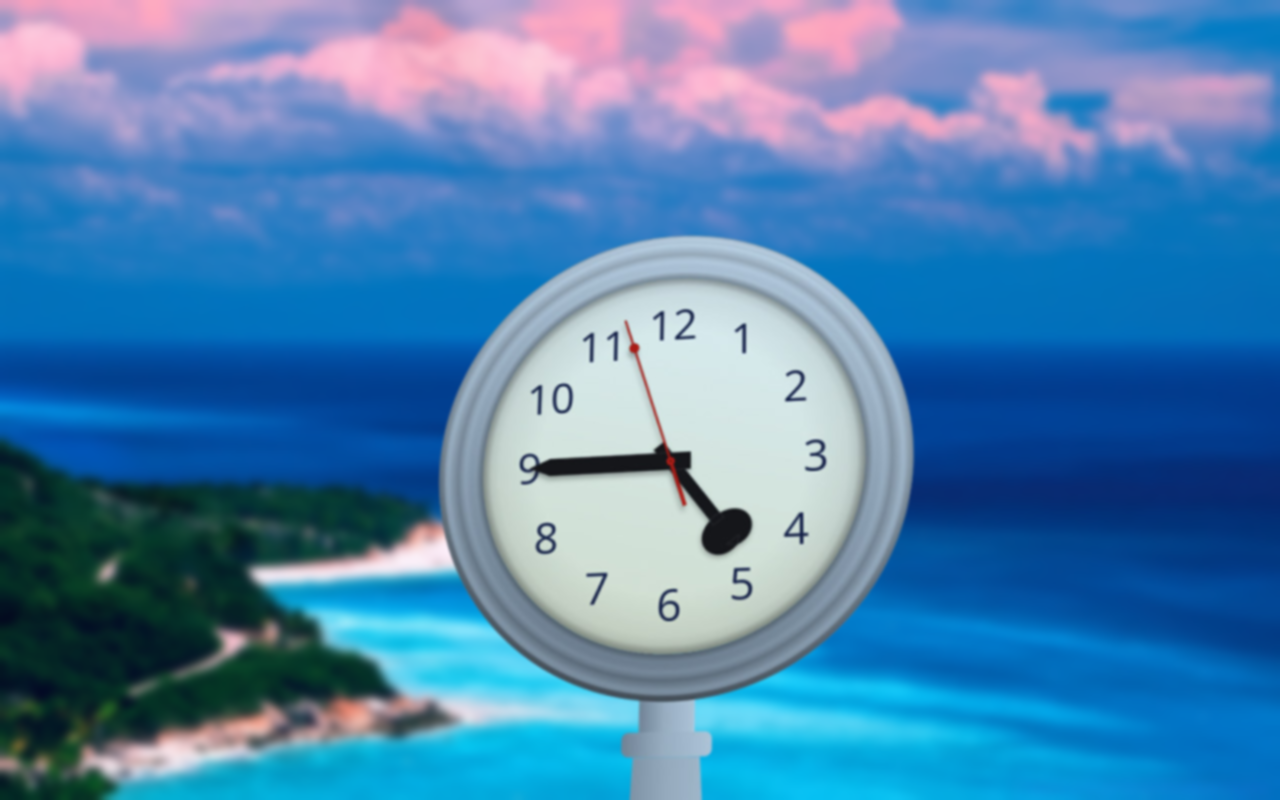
4:44:57
